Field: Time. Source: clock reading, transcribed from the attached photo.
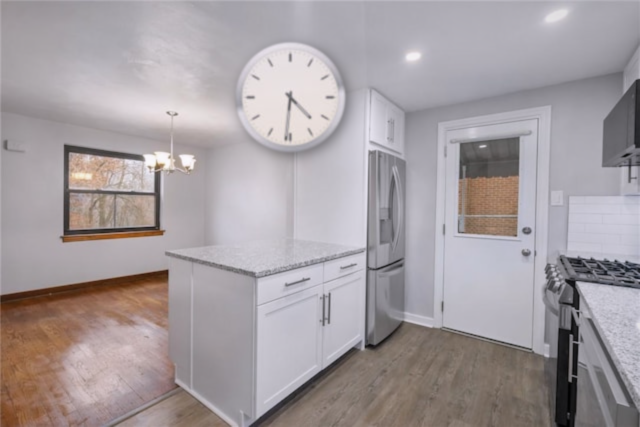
4:31
